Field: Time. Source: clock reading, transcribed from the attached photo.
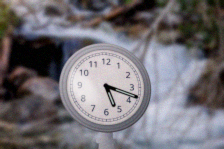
5:18
